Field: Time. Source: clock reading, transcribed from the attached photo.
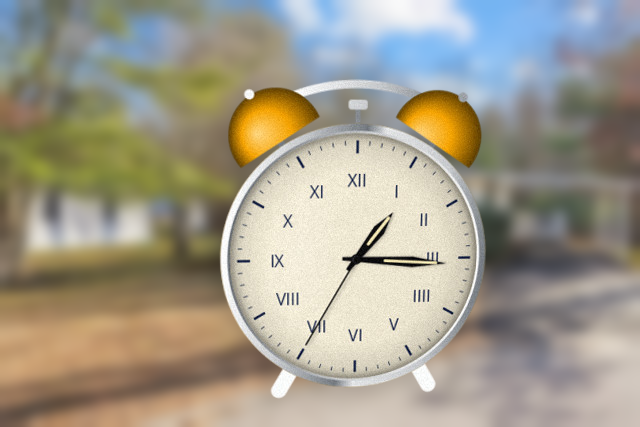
1:15:35
